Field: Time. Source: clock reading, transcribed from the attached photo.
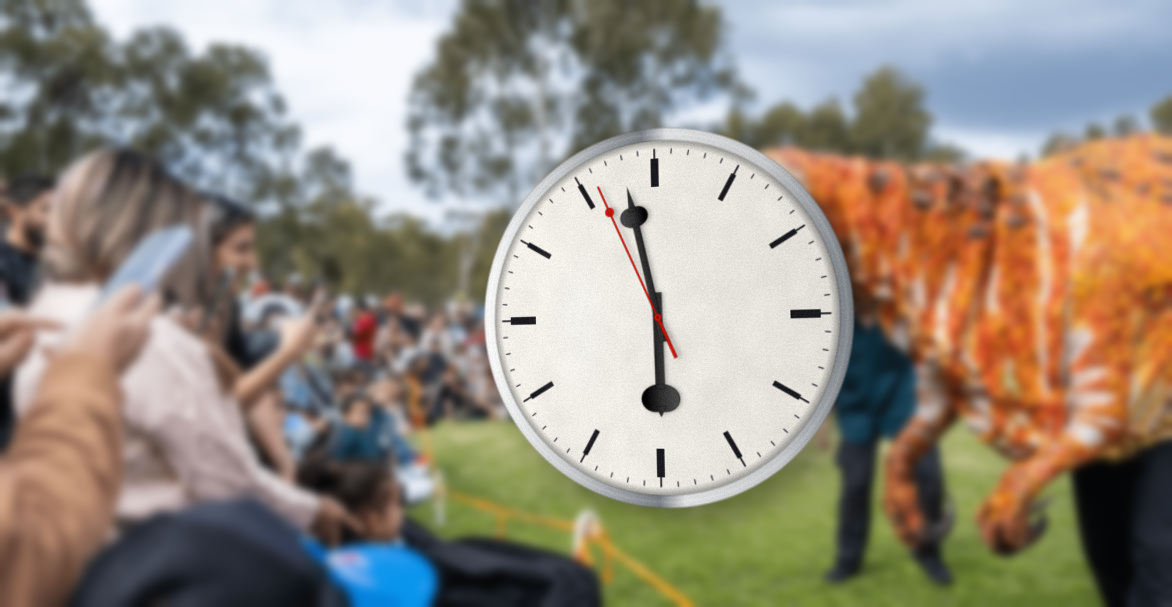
5:57:56
